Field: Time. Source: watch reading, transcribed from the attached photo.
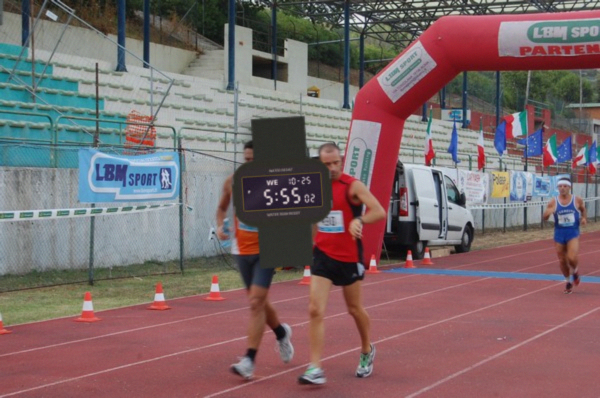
5:55
